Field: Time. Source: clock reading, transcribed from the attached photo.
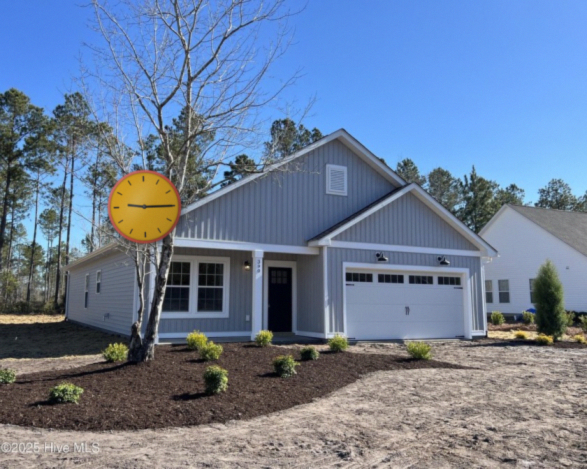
9:15
